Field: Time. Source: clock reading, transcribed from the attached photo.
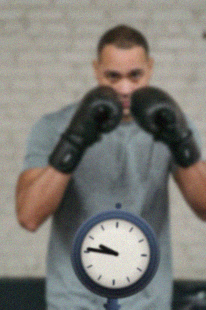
9:46
